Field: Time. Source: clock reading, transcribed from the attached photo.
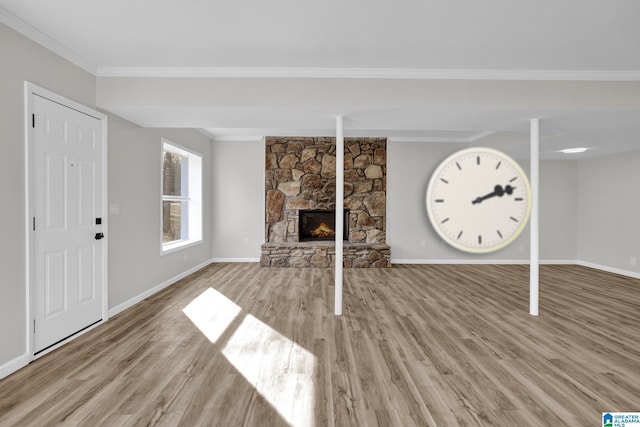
2:12
